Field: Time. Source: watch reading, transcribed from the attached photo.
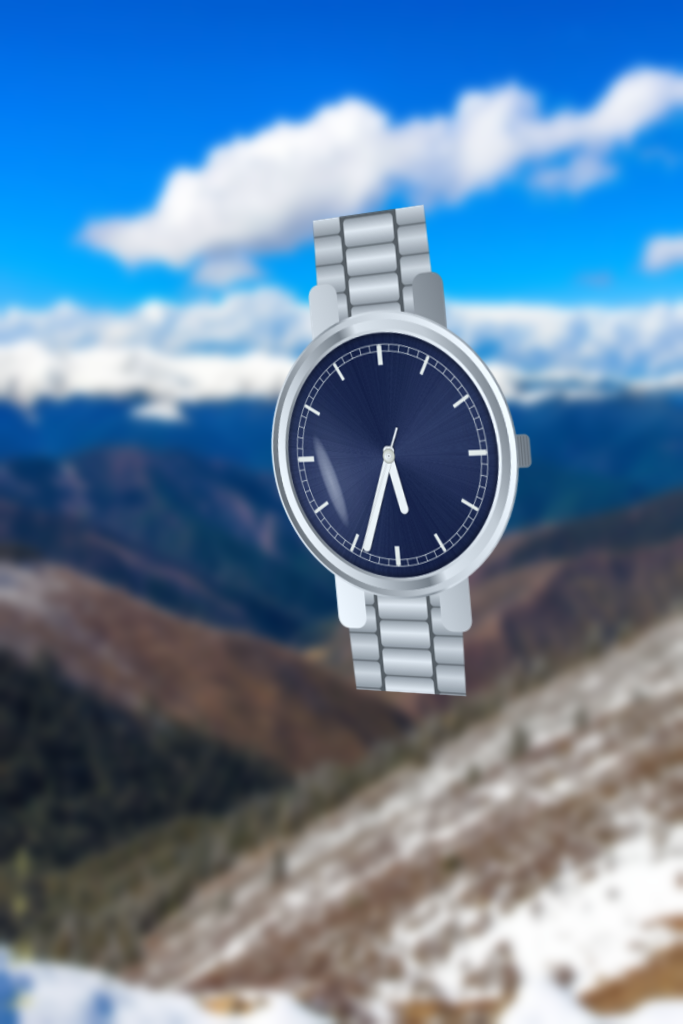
5:33:34
